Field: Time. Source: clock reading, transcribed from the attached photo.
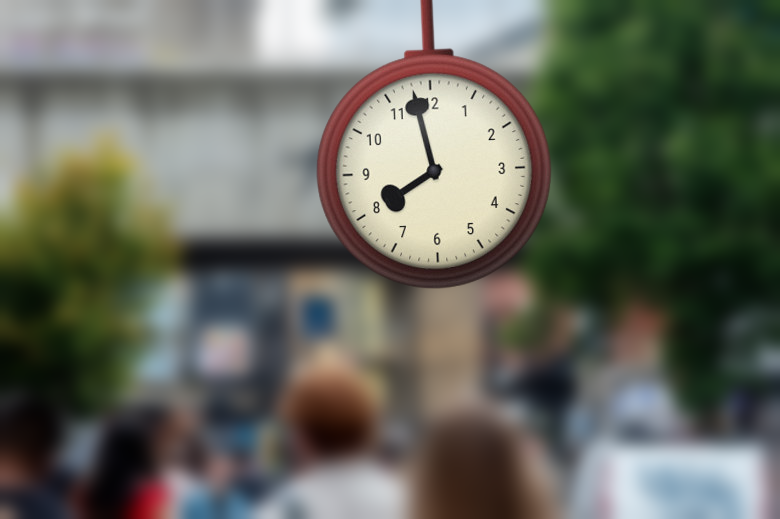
7:58
